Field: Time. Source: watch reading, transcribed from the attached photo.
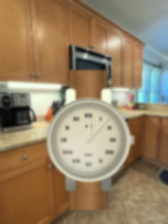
12:07
